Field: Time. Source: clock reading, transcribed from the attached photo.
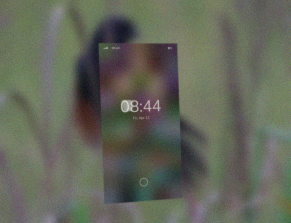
8:44
